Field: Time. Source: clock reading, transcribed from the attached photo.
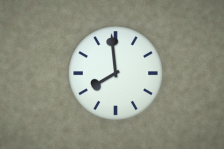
7:59
